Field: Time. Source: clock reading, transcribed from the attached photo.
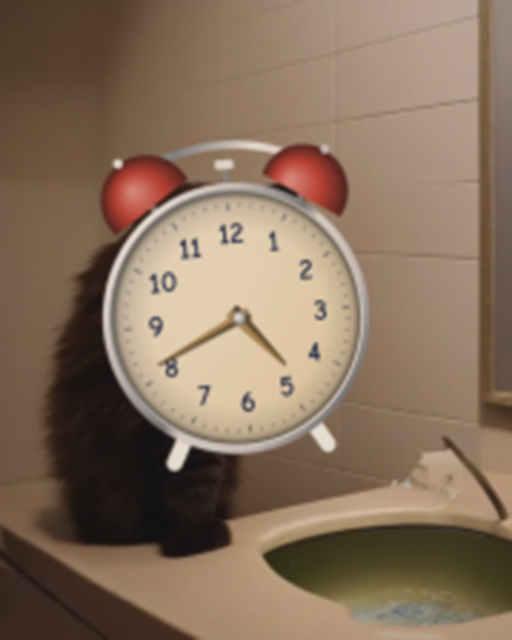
4:41
